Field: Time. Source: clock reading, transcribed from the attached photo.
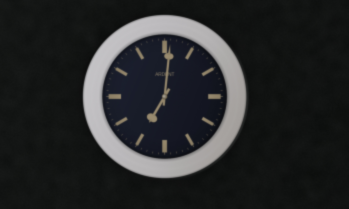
7:01
